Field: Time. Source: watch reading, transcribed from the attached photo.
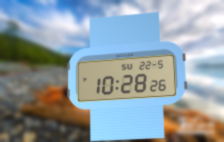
10:28:26
